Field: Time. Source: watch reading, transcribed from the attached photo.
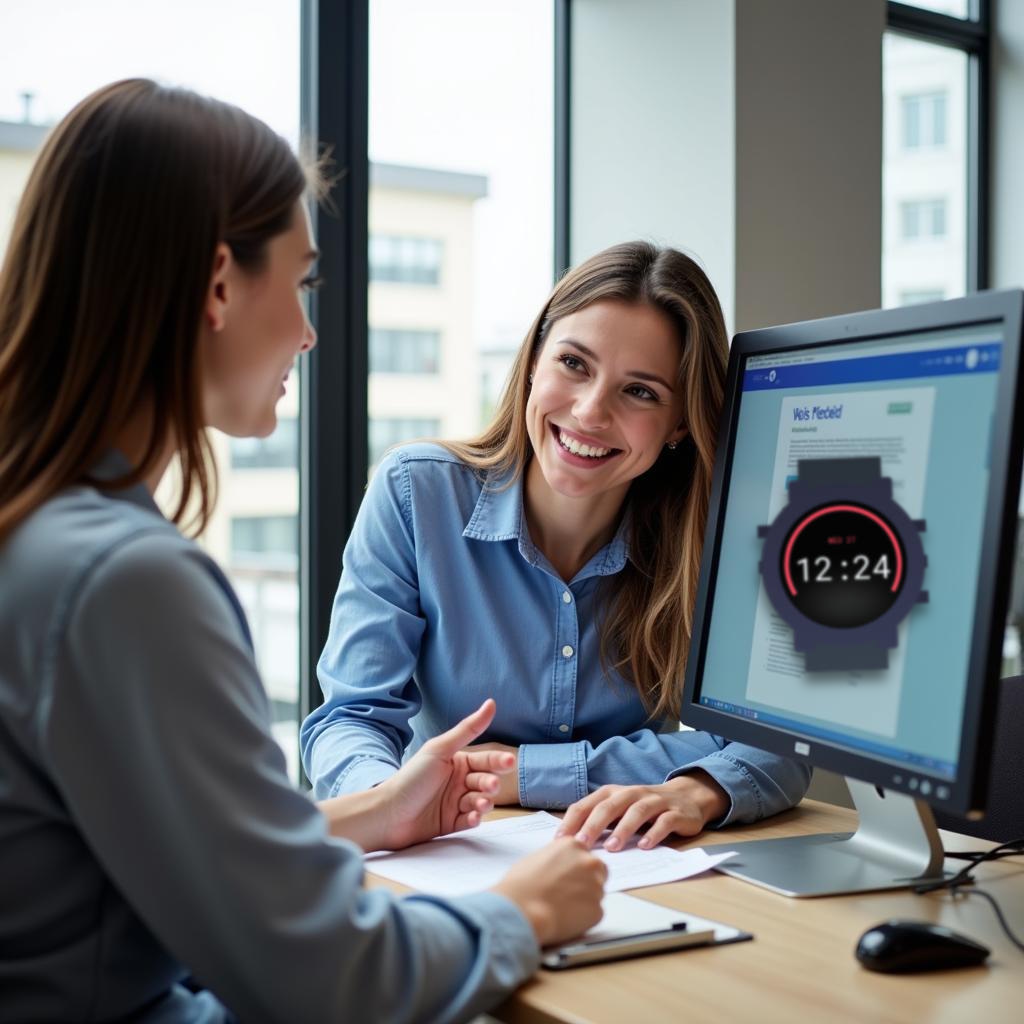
12:24
